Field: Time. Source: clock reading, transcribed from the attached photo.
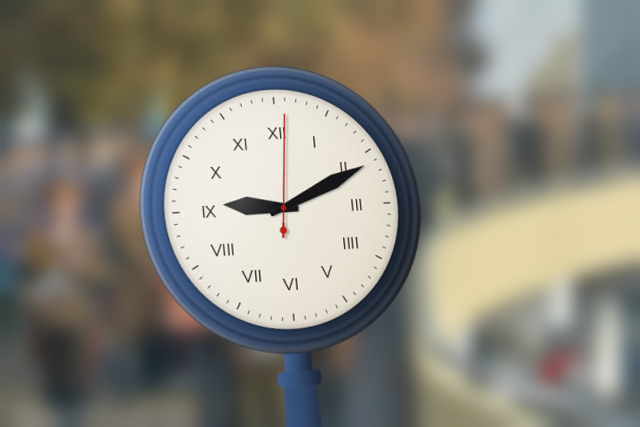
9:11:01
